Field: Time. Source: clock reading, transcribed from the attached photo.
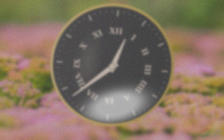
12:38
